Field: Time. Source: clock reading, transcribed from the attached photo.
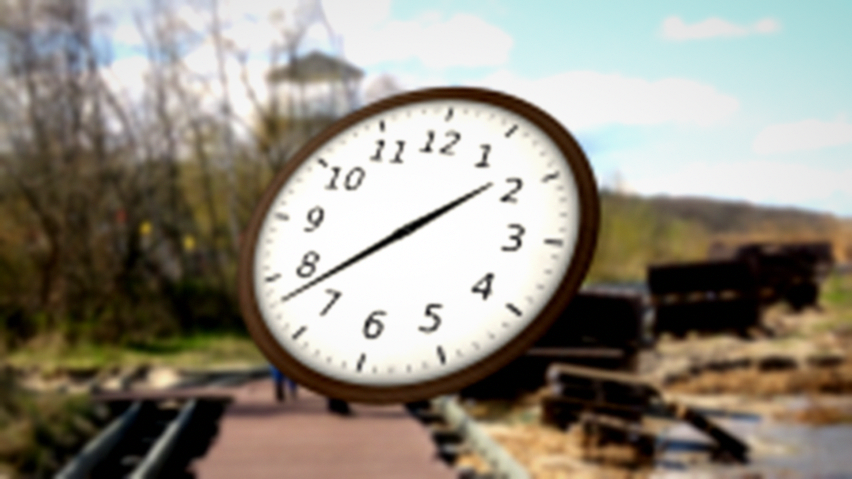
1:38
